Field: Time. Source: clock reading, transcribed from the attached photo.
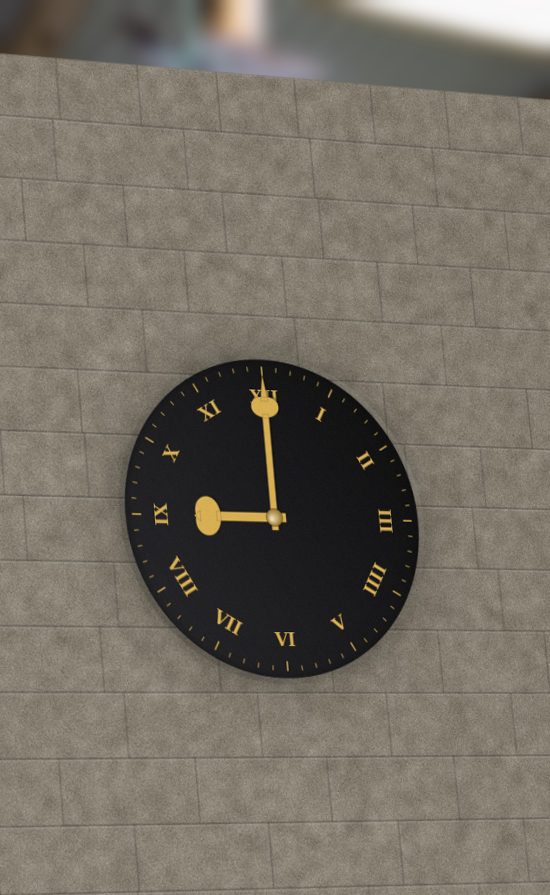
9:00
